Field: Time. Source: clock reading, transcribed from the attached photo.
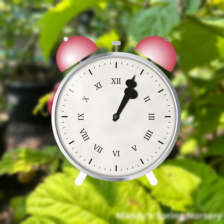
1:04
